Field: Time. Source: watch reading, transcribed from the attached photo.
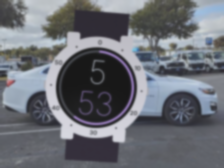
5:53
